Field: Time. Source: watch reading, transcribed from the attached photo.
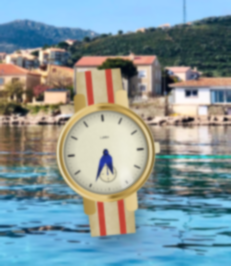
5:34
